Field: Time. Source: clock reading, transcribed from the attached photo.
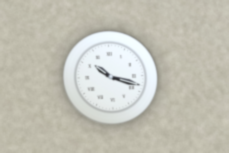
10:18
